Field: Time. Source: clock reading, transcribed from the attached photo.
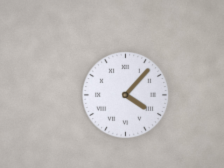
4:07
